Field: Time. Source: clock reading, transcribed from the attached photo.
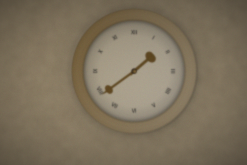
1:39
